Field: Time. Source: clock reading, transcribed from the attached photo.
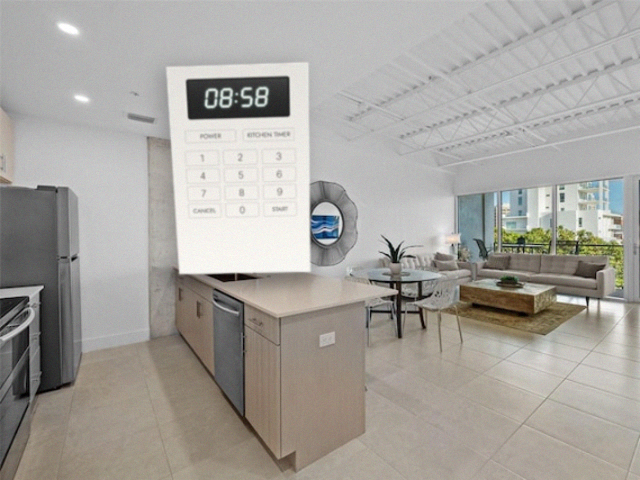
8:58
